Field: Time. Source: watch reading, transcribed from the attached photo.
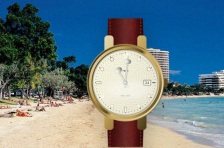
11:01
